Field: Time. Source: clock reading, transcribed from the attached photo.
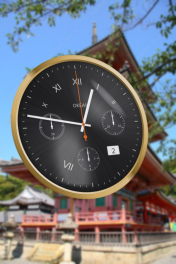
12:47
